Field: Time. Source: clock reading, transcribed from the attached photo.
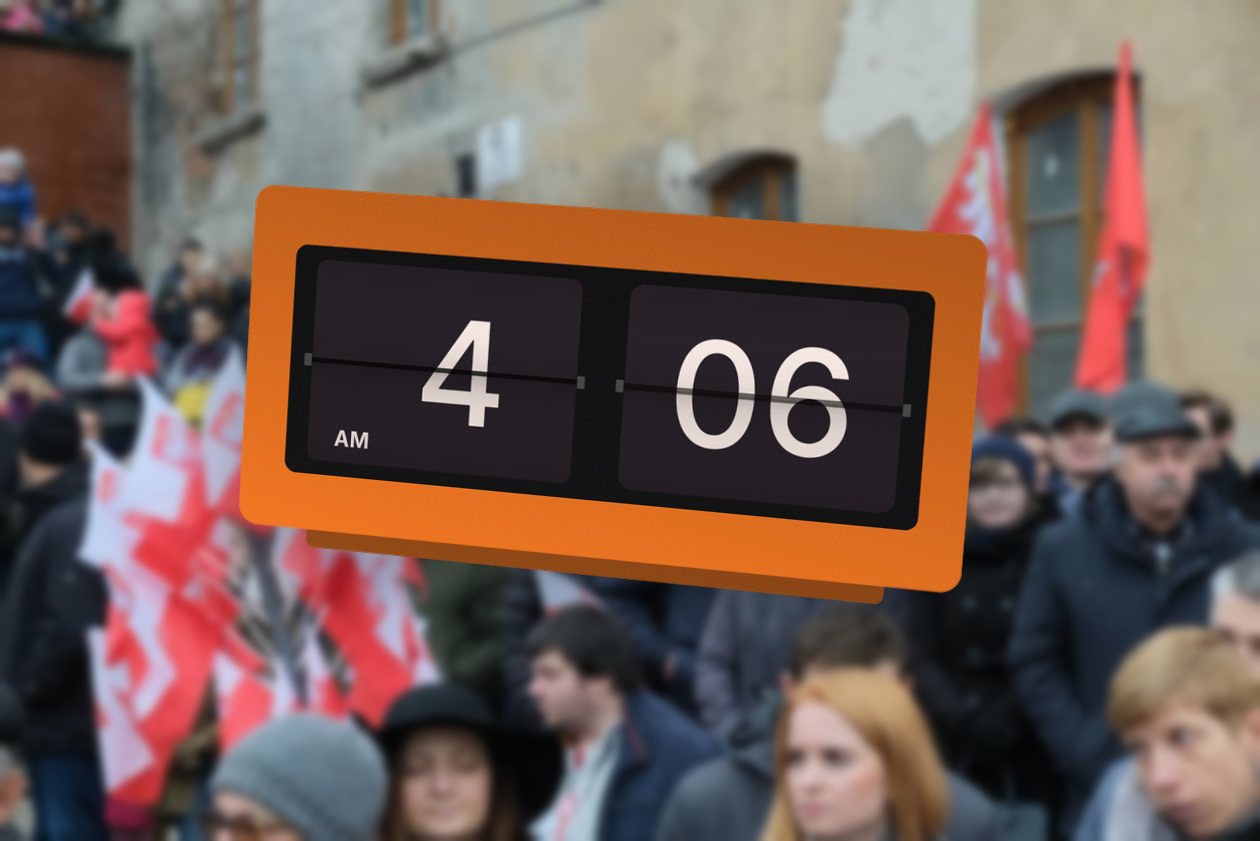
4:06
